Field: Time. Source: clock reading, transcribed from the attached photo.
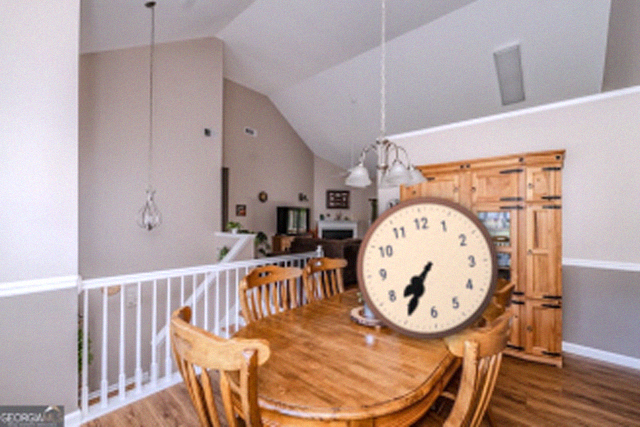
7:35
